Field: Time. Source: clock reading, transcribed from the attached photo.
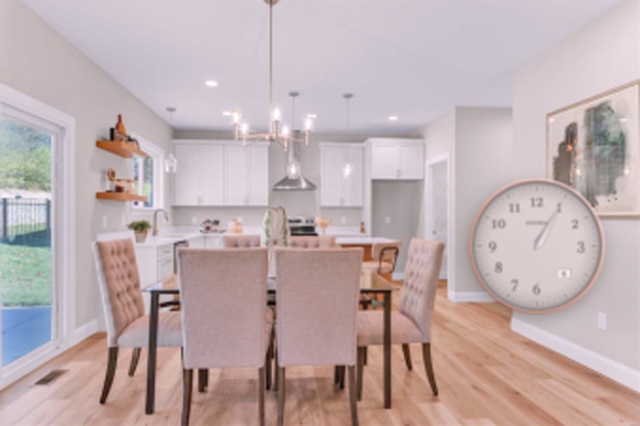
1:05
